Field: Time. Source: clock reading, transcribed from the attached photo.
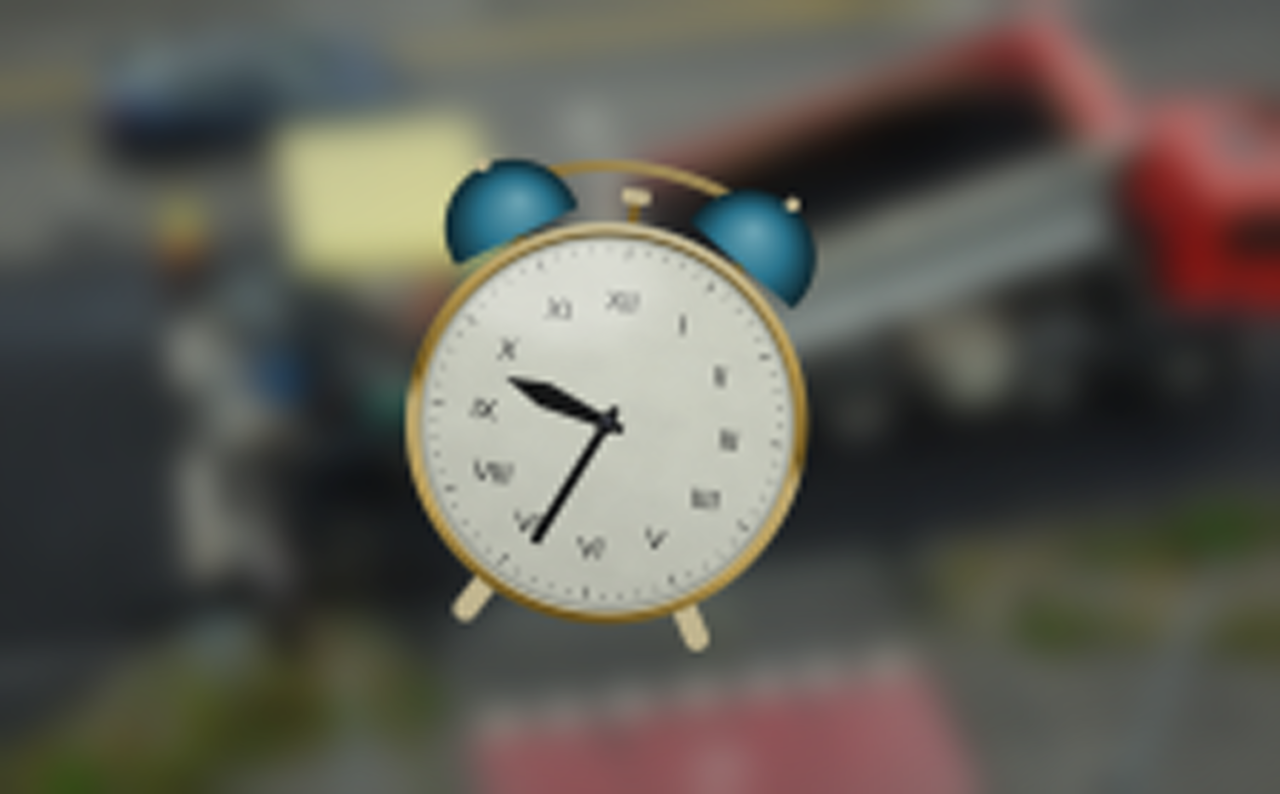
9:34
